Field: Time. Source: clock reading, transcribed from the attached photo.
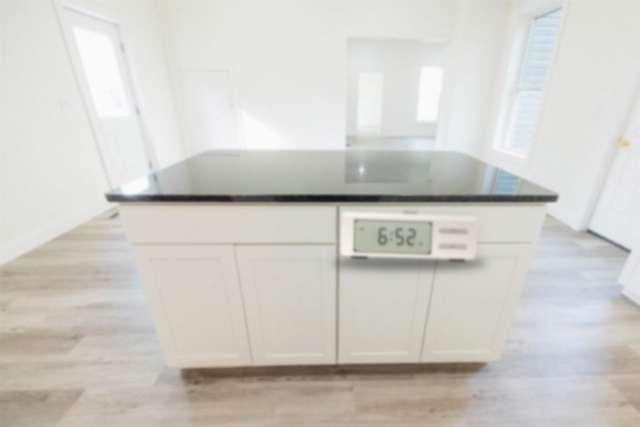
6:52
